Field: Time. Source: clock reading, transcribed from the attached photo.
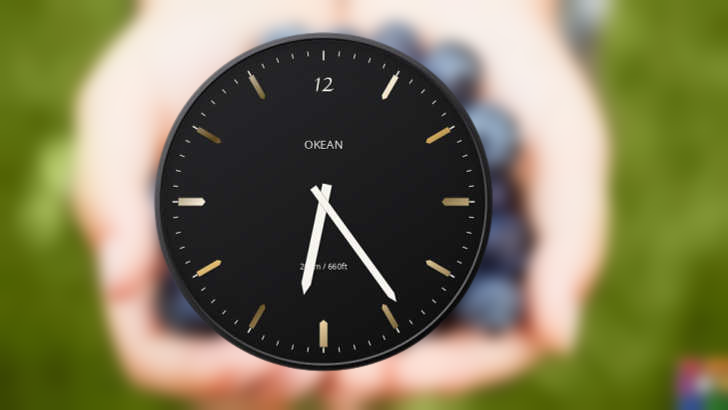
6:24
